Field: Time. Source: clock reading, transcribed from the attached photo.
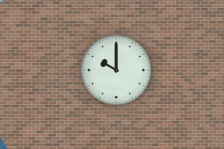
10:00
